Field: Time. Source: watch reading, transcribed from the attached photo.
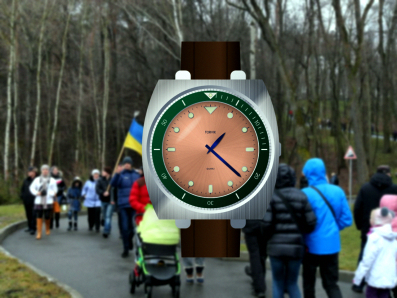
1:22
